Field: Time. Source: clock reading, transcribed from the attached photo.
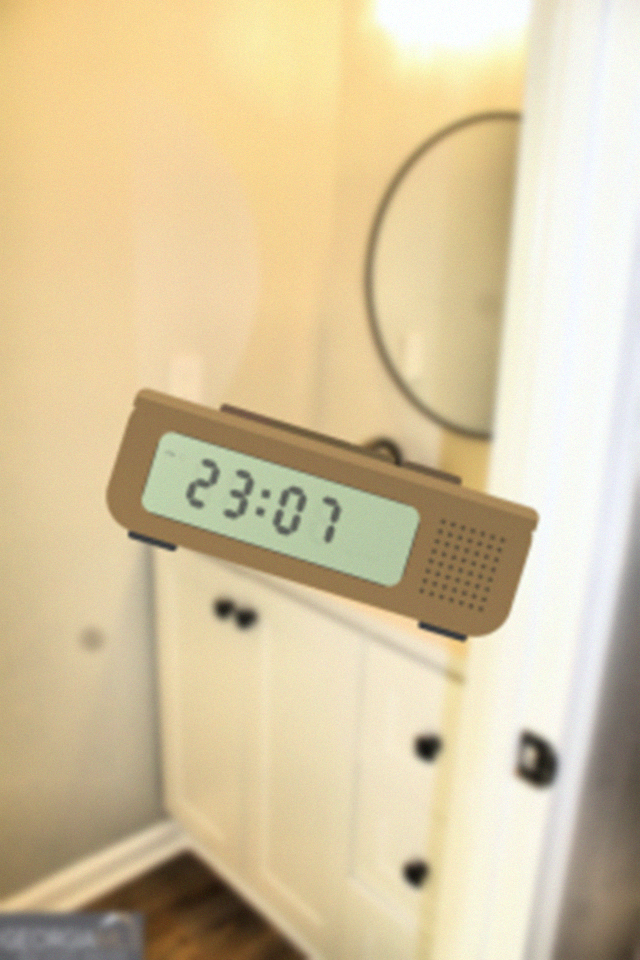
23:07
